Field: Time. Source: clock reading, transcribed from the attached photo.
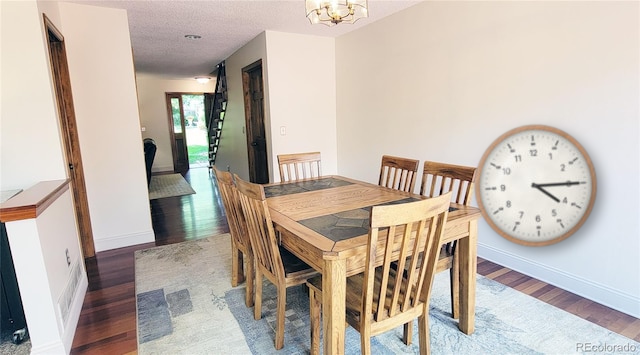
4:15
